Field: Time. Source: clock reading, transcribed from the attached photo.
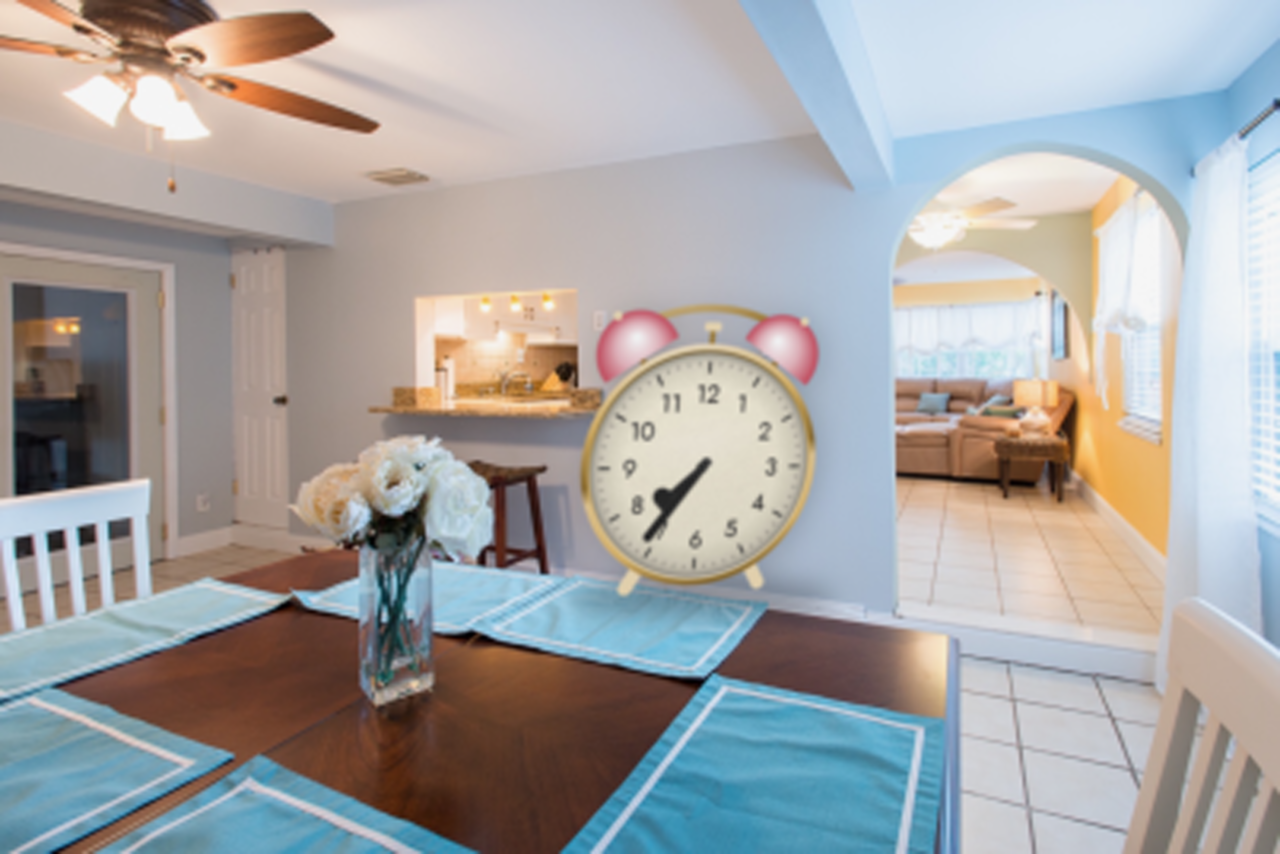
7:36
